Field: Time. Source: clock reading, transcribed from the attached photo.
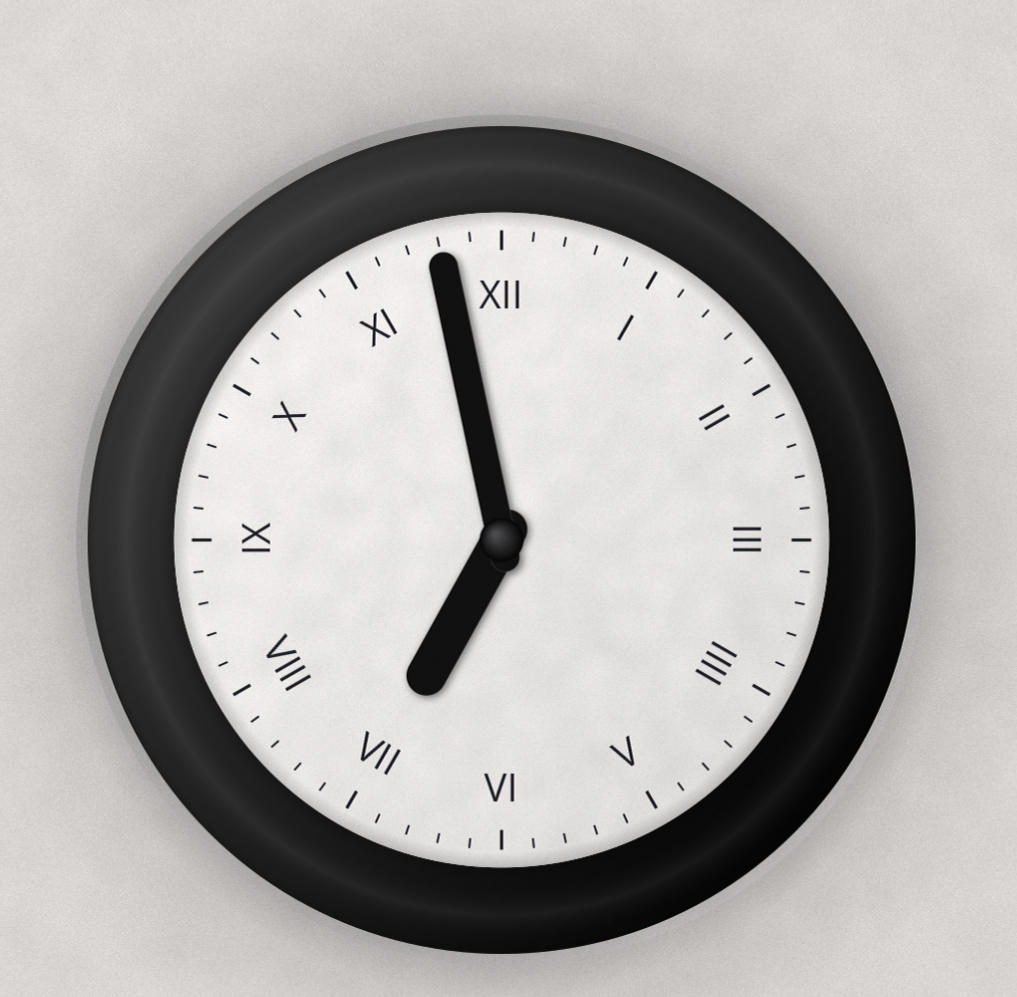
6:58
